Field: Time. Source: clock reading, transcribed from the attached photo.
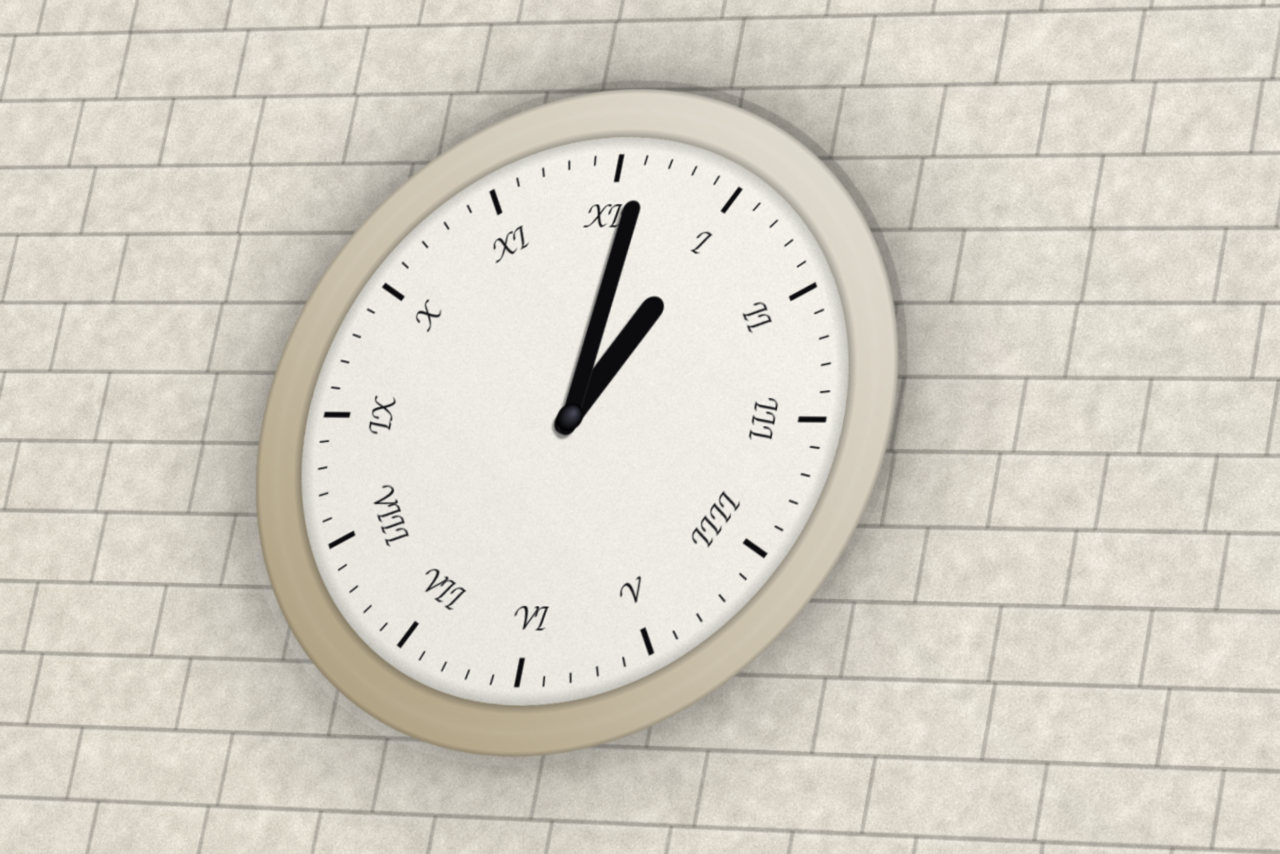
1:01
